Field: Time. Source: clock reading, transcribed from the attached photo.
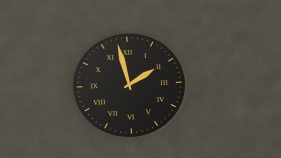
1:58
